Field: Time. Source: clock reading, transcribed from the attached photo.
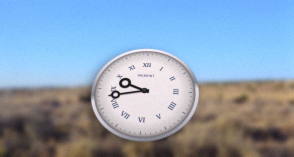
9:43
